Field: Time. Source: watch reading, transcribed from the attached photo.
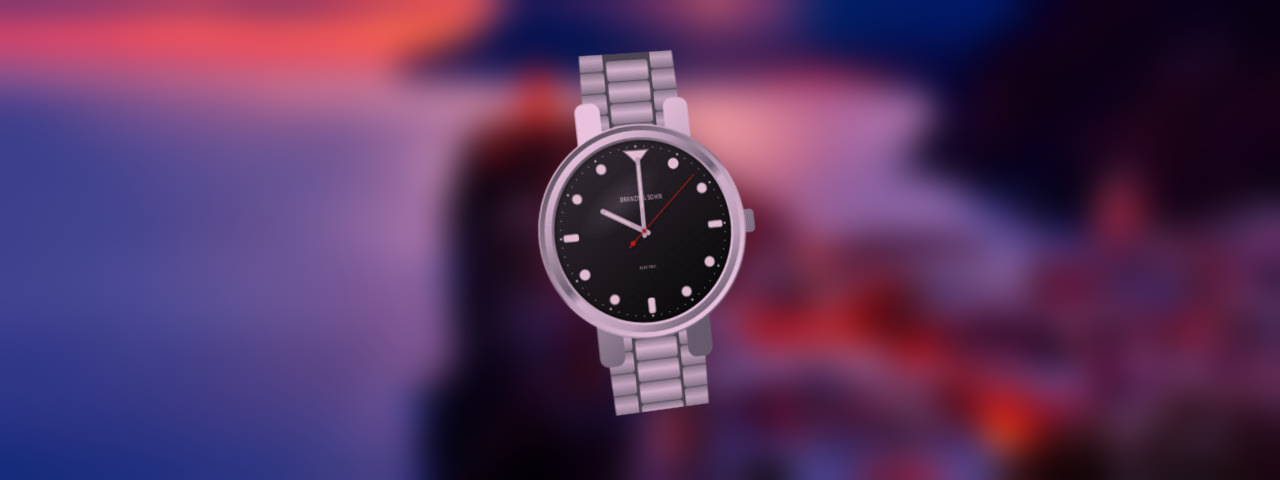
10:00:08
